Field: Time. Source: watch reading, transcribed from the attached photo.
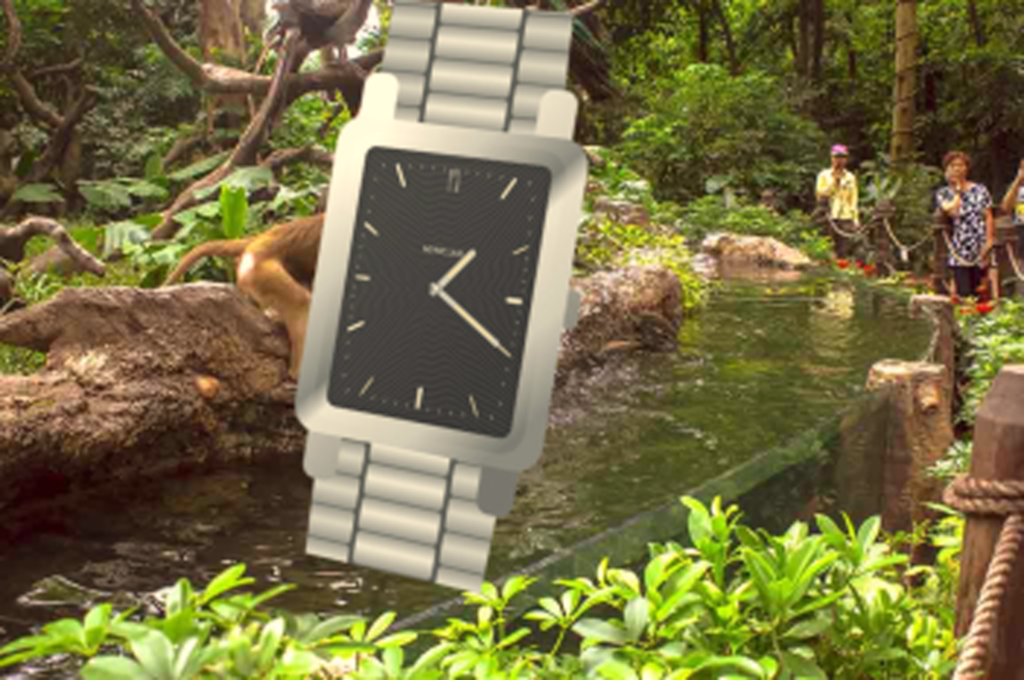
1:20
